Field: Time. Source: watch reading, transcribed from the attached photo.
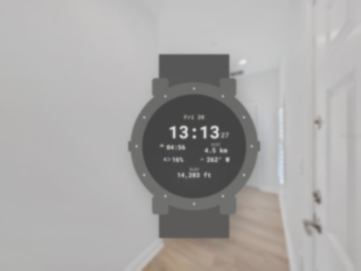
13:13
